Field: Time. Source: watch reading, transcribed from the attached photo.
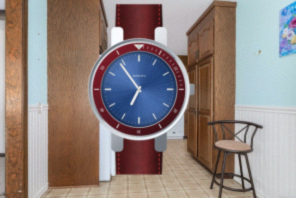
6:54
